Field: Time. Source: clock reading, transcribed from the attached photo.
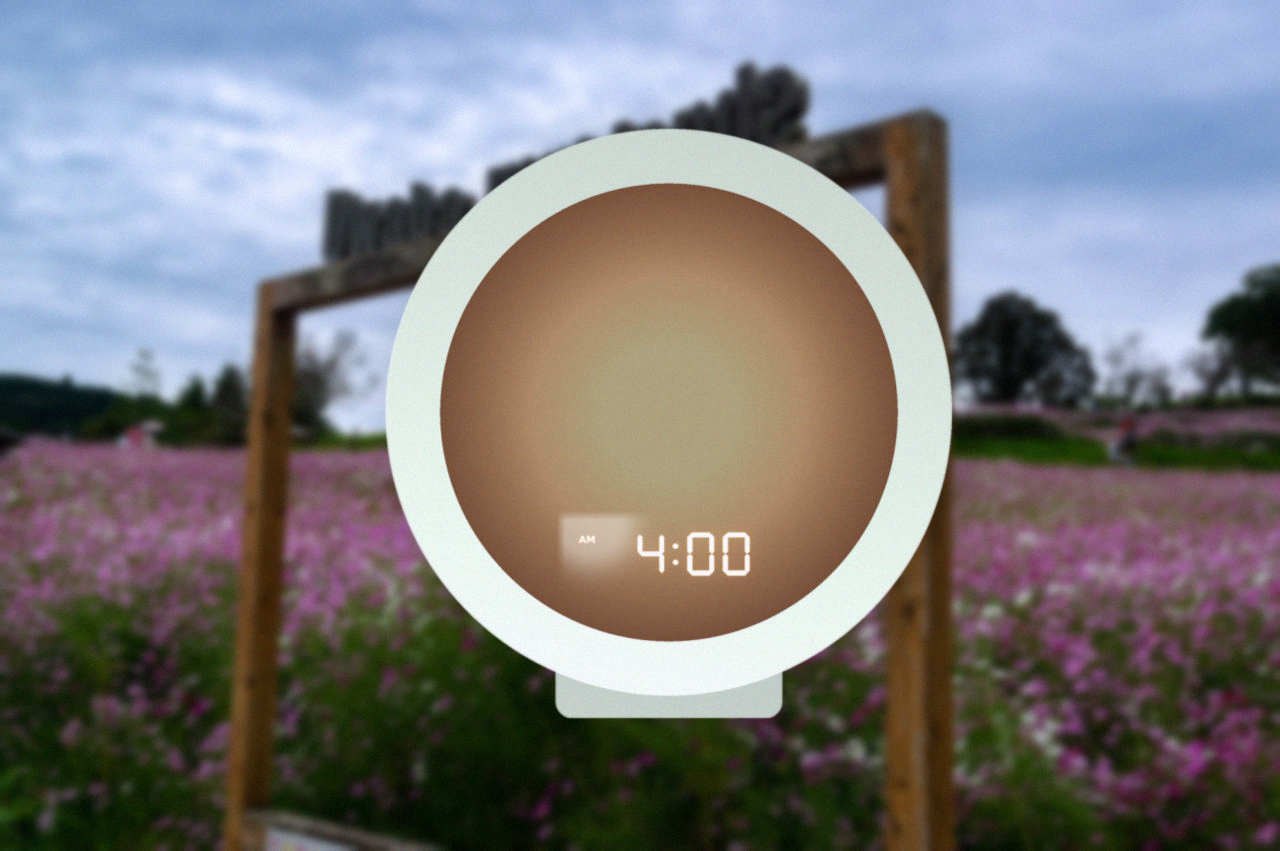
4:00
